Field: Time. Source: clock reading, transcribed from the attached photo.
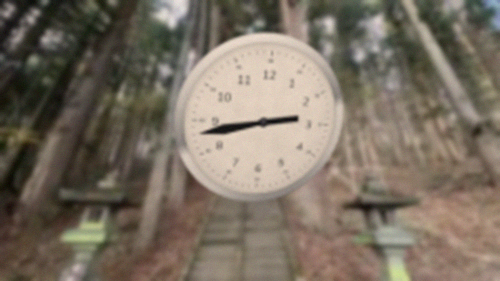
2:43
